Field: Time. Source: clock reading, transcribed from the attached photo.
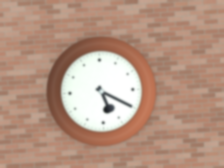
5:20
